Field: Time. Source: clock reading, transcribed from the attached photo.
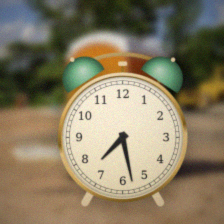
7:28
